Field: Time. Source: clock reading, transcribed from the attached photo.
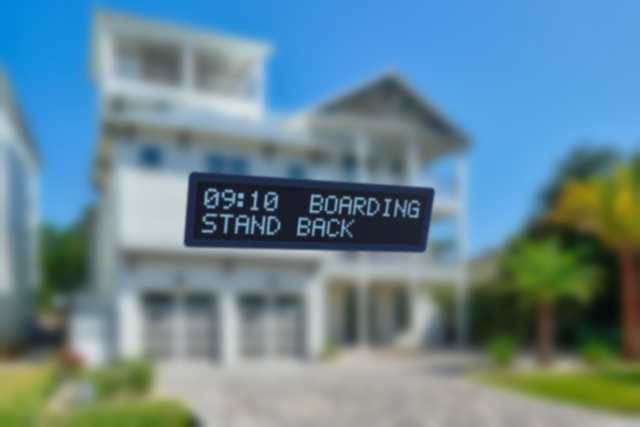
9:10
